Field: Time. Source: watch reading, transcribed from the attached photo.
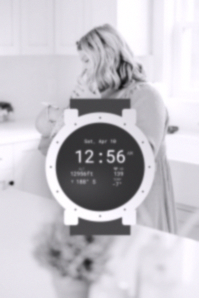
12:56
